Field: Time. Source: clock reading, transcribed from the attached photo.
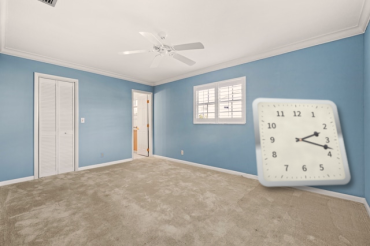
2:18
